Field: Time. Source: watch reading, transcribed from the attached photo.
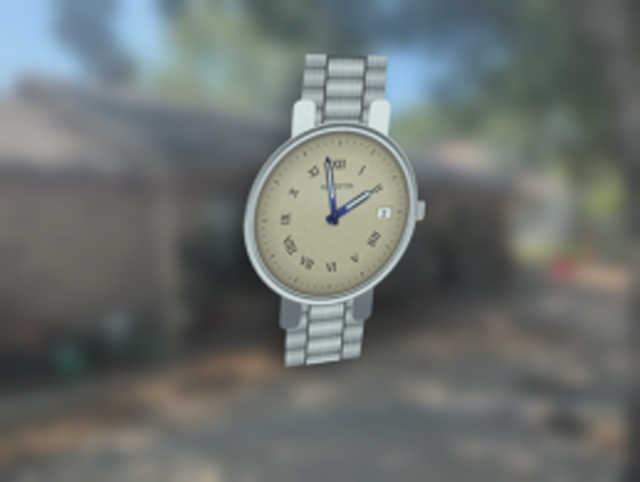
1:58
